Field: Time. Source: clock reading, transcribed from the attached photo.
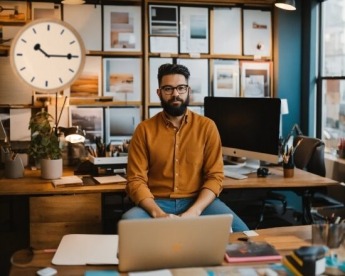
10:15
